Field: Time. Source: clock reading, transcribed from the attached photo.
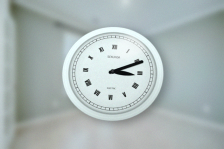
3:11
